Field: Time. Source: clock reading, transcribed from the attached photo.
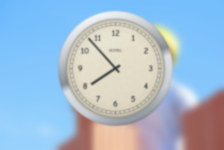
7:53
